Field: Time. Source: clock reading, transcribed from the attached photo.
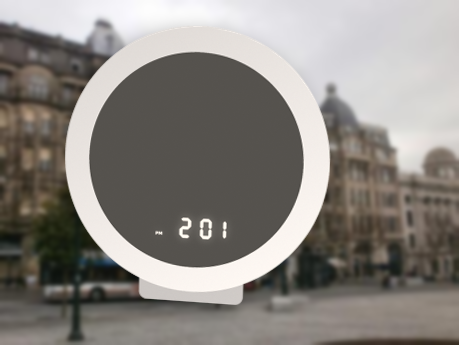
2:01
